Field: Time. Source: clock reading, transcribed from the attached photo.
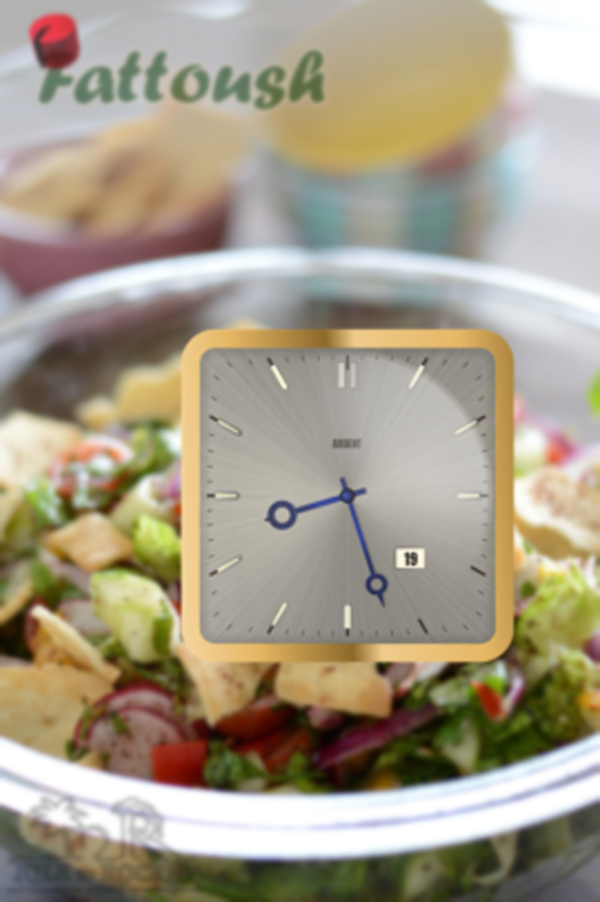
8:27
